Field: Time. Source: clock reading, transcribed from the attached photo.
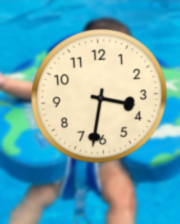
3:32
